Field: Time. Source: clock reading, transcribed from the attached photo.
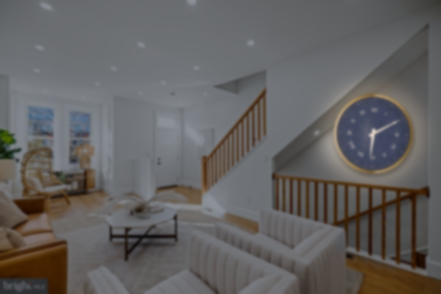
6:10
